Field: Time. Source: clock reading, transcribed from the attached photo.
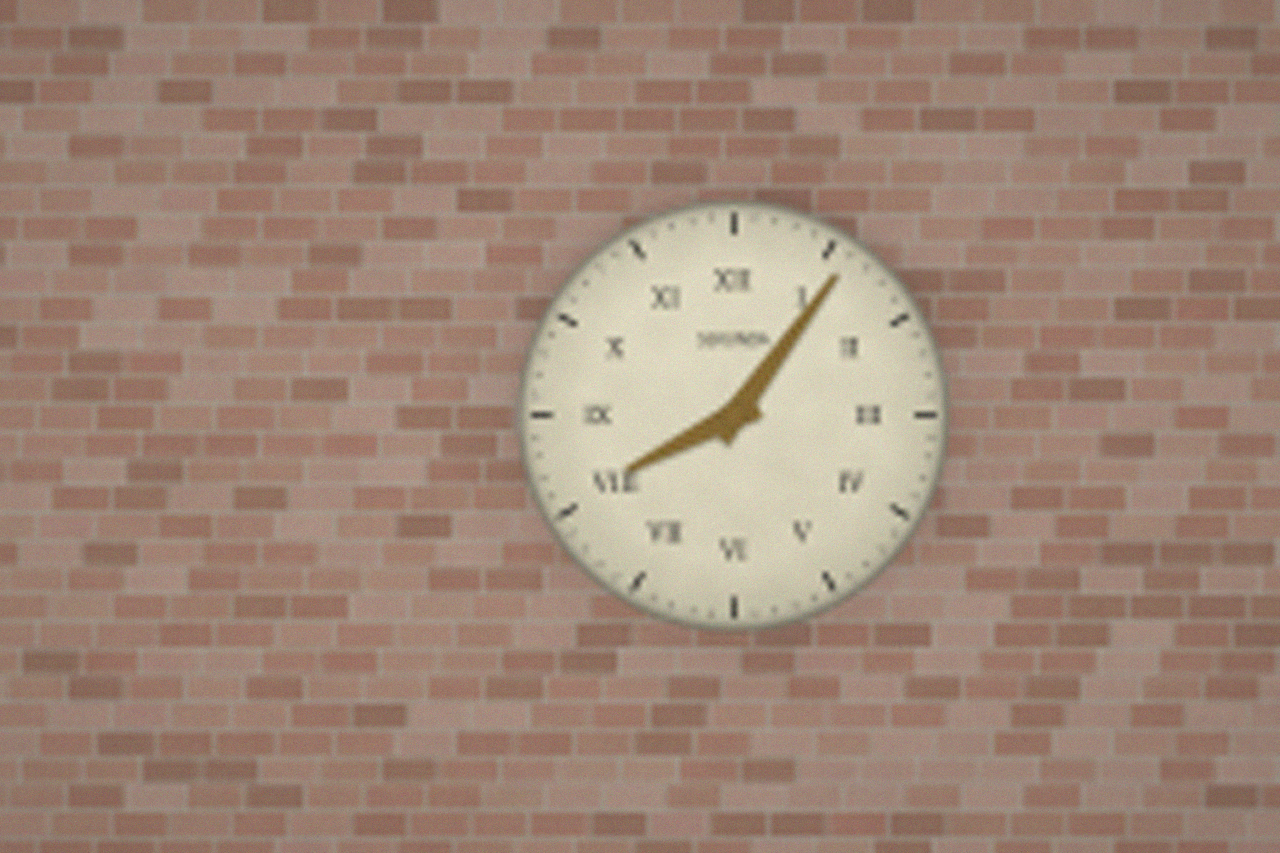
8:06
